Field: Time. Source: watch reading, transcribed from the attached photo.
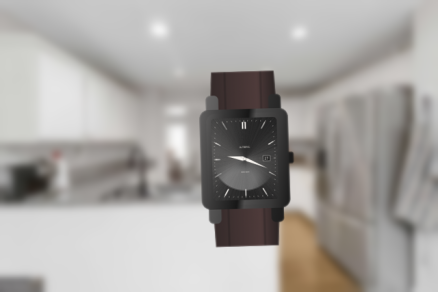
9:19
